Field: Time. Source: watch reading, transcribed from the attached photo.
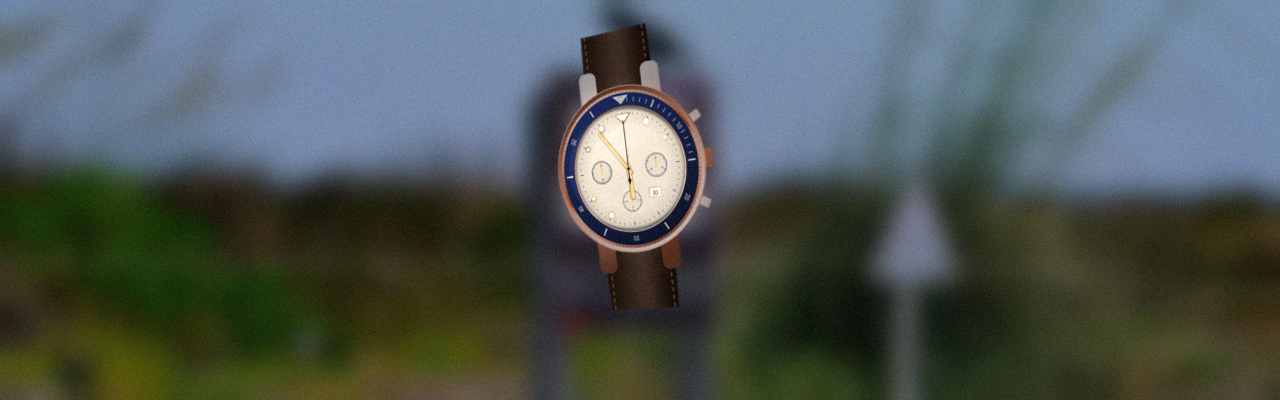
5:54
